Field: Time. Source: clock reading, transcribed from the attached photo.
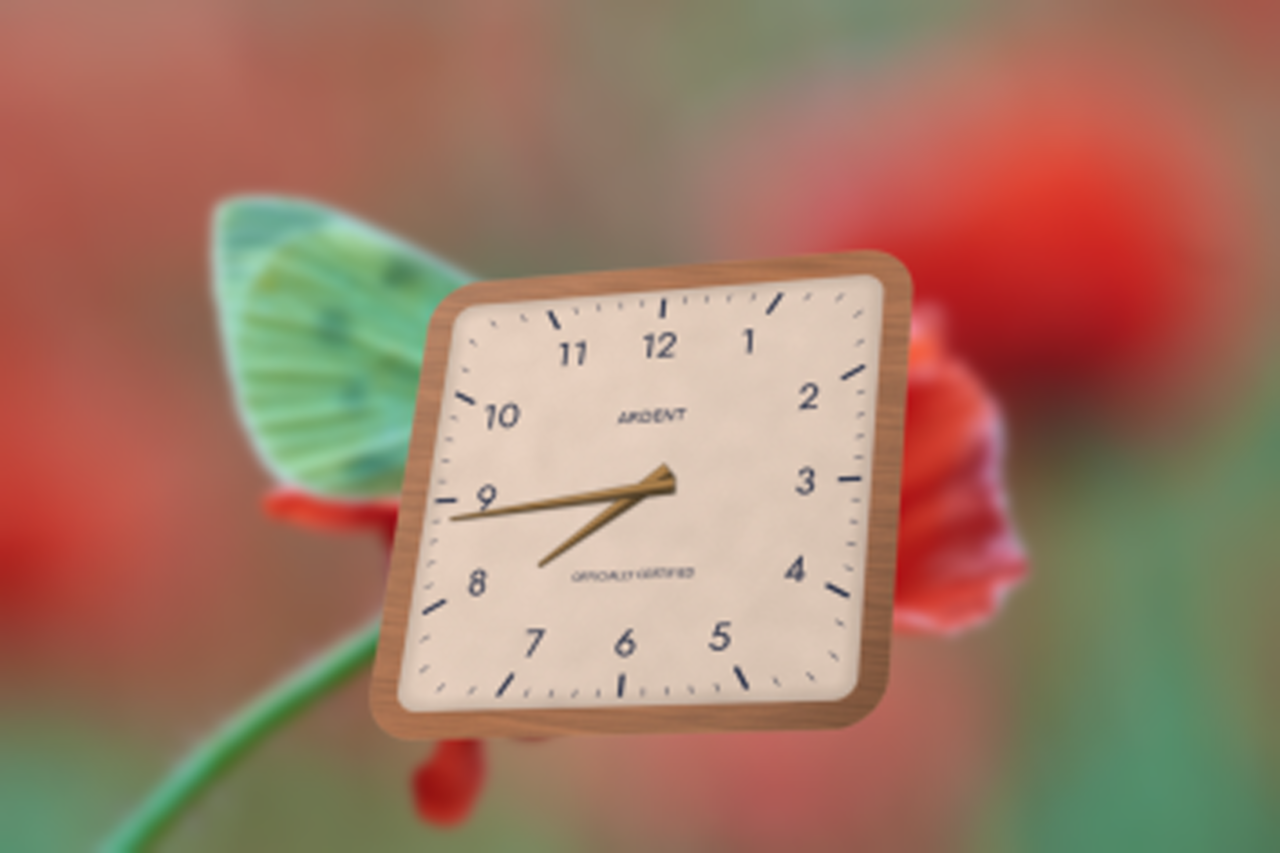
7:44
